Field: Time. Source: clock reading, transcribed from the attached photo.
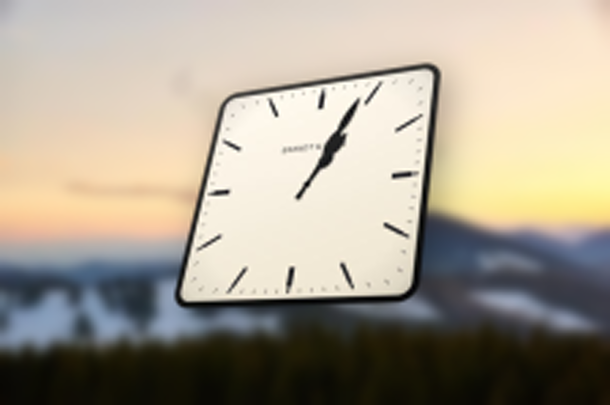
1:04
